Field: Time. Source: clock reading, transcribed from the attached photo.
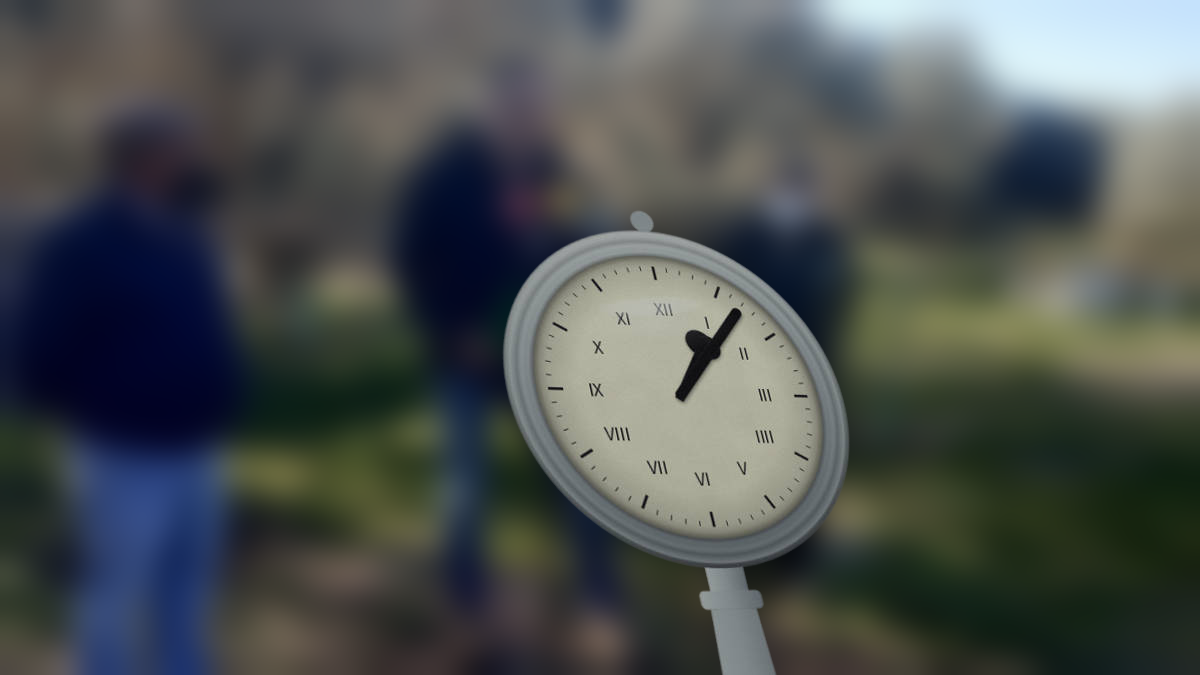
1:07
